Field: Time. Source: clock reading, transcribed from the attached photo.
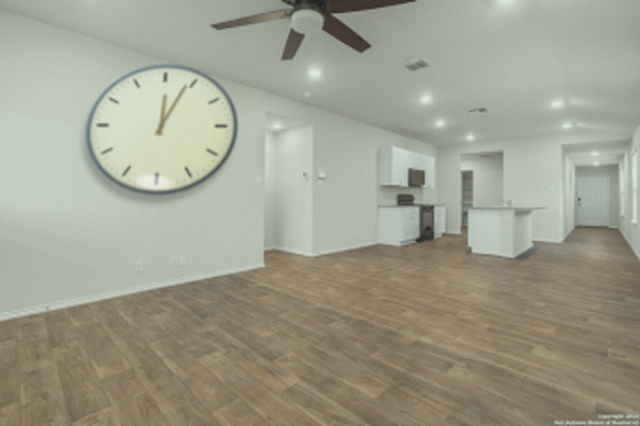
12:04
